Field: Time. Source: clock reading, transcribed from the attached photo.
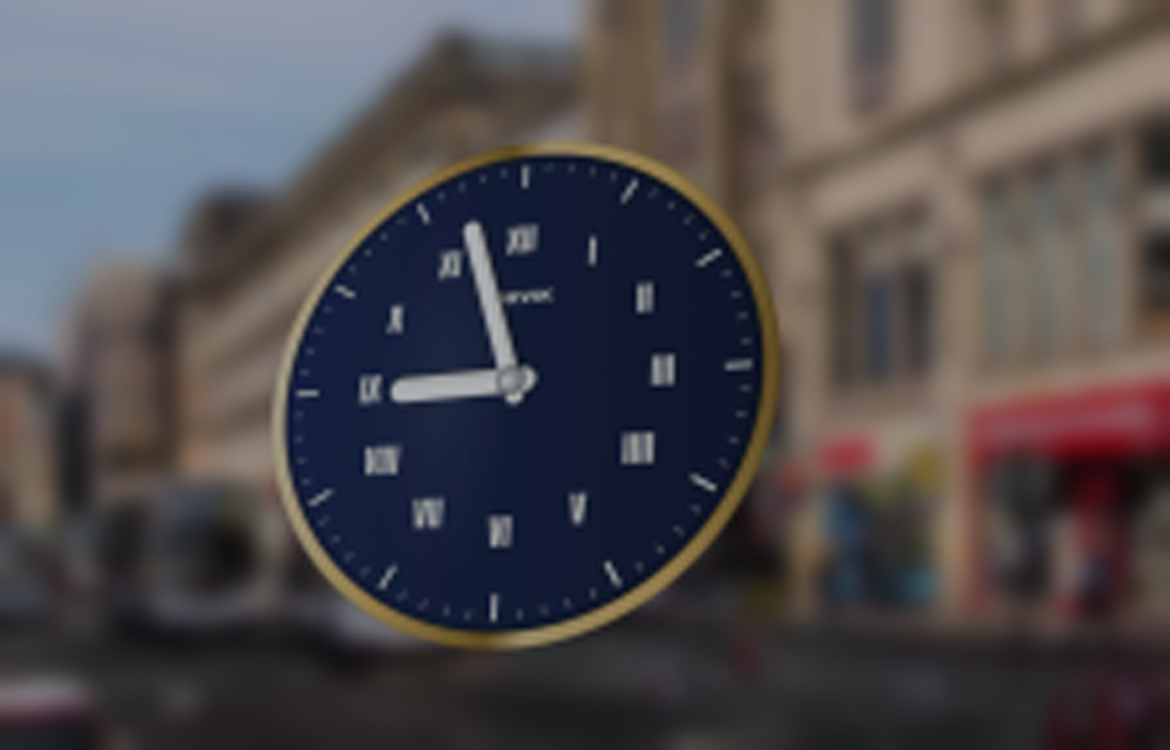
8:57
